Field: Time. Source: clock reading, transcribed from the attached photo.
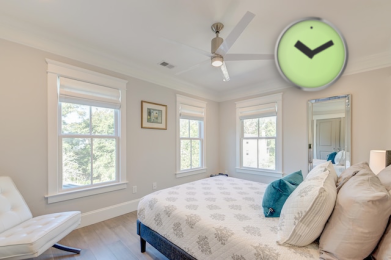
10:10
